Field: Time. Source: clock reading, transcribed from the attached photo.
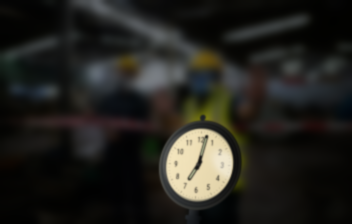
7:02
